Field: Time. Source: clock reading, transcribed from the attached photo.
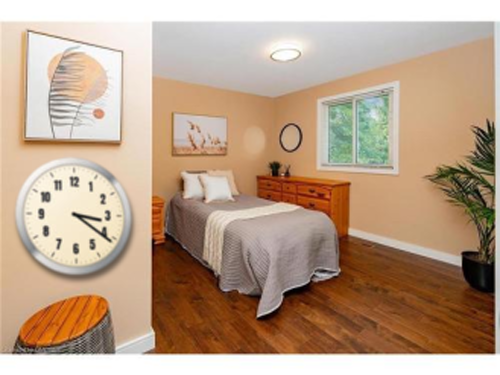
3:21
